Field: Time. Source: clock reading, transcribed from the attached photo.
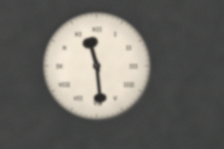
11:29
